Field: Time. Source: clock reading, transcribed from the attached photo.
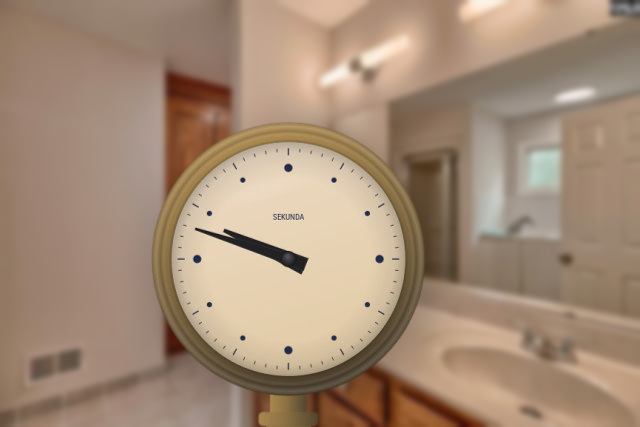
9:48
